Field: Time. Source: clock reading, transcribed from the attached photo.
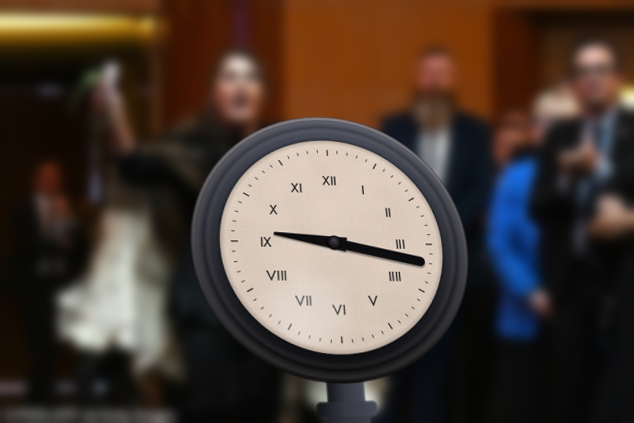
9:17
